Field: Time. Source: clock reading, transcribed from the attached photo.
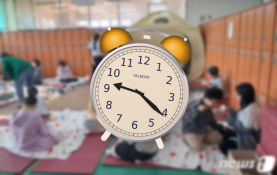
9:21
